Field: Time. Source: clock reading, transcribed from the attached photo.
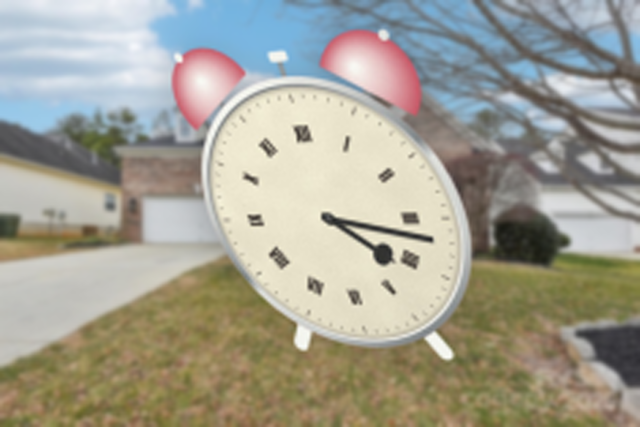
4:17
